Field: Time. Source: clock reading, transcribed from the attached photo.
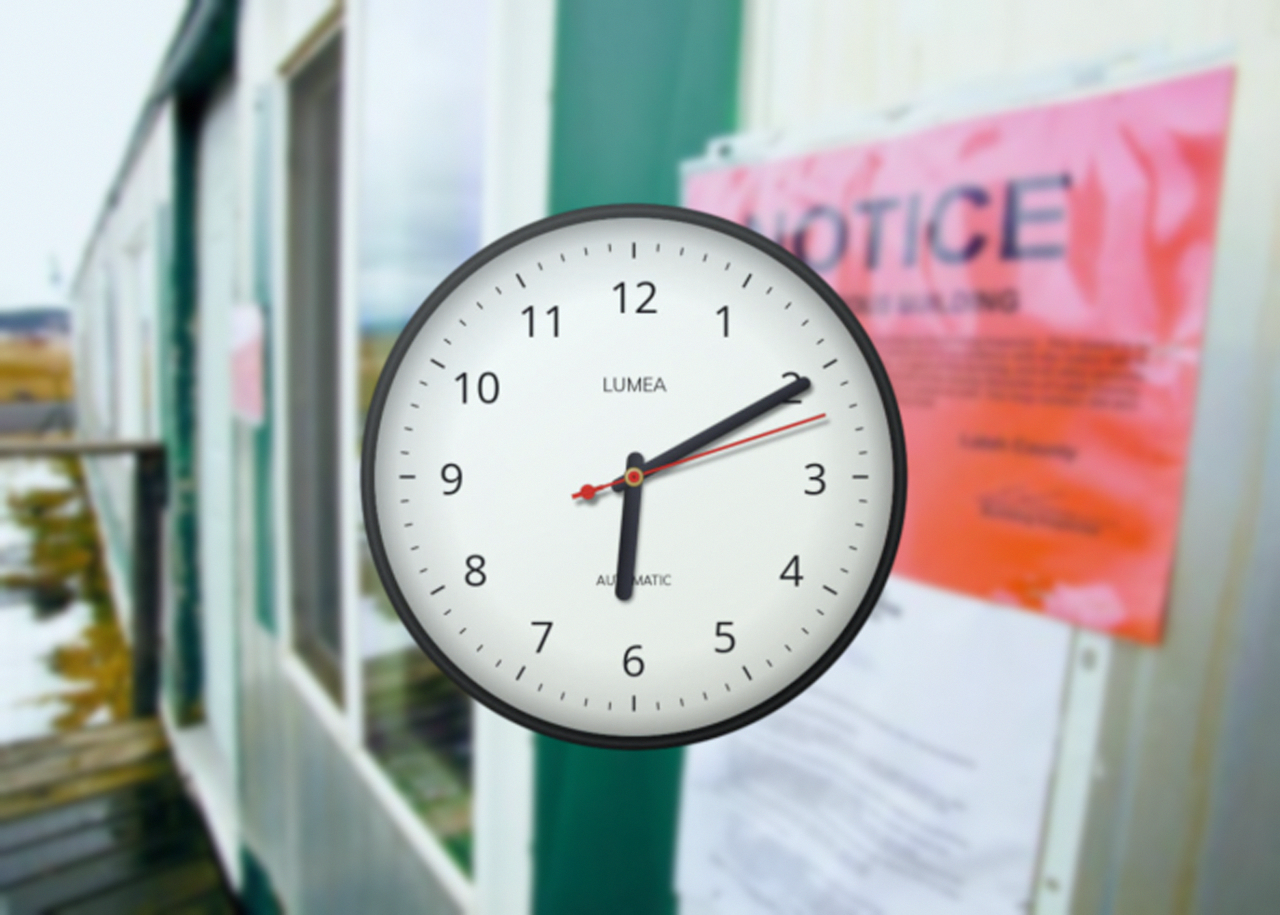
6:10:12
